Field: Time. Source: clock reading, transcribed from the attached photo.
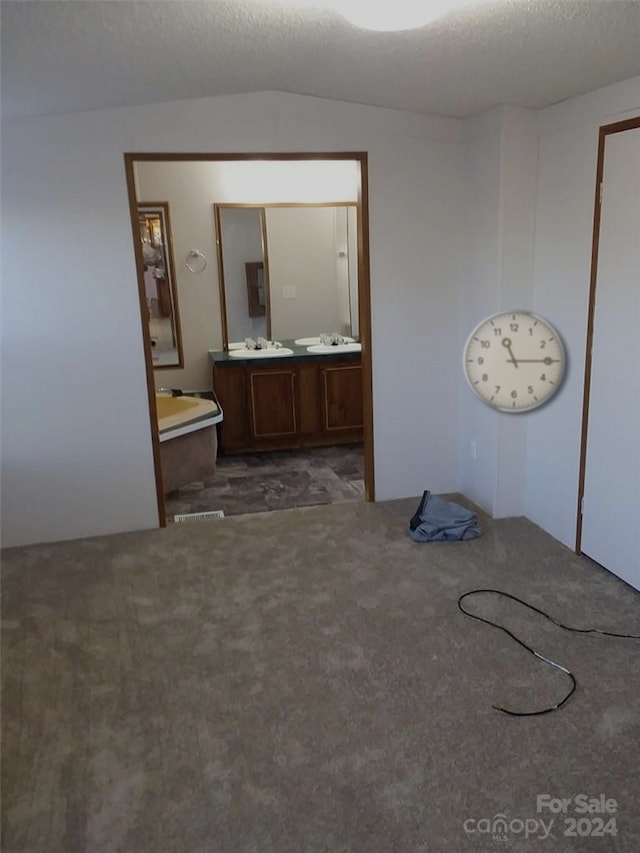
11:15
